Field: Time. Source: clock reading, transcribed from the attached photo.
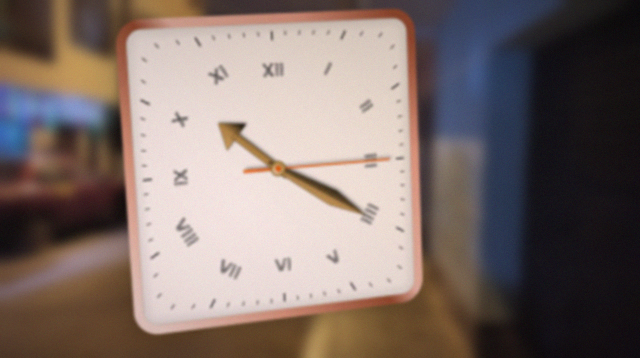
10:20:15
